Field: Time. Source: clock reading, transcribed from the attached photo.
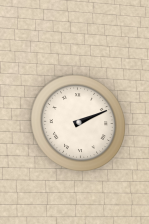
2:11
